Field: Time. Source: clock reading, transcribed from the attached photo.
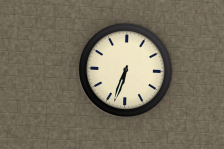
6:33
